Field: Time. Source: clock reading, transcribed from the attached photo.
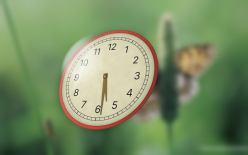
5:29
